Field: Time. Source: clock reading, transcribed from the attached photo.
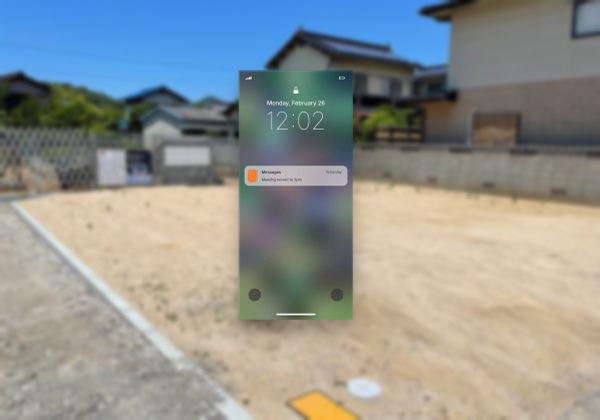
12:02
